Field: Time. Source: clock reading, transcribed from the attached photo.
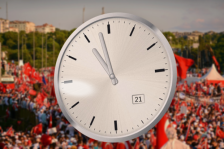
10:58
